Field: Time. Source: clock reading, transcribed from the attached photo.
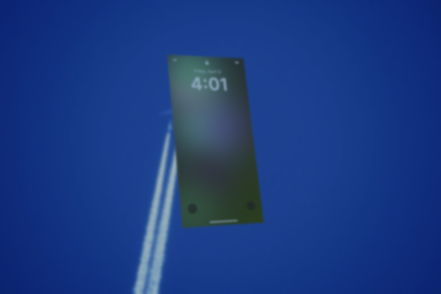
4:01
